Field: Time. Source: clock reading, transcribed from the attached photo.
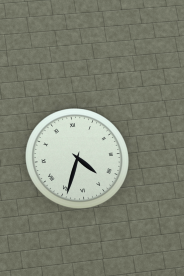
4:34
